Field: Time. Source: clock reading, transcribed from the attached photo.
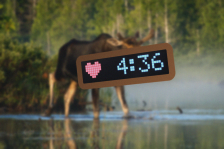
4:36
